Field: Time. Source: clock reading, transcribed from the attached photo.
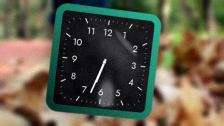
6:33
